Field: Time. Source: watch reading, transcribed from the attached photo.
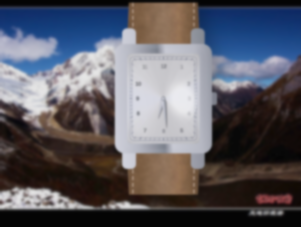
6:29
